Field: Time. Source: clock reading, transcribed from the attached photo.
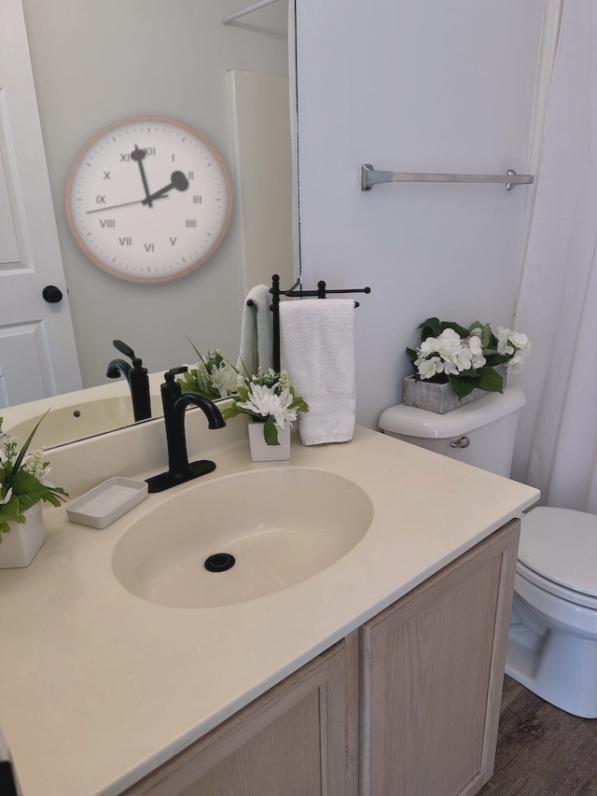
1:57:43
